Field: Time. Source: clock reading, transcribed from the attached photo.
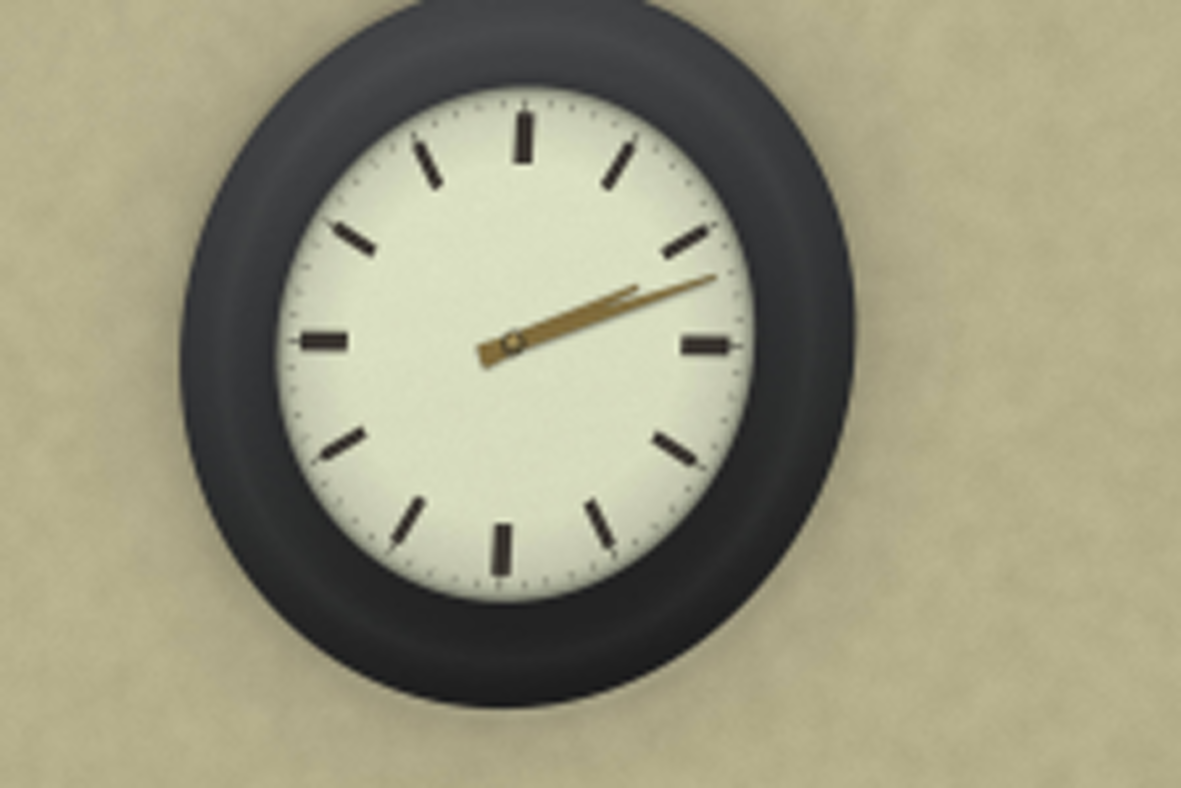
2:12
